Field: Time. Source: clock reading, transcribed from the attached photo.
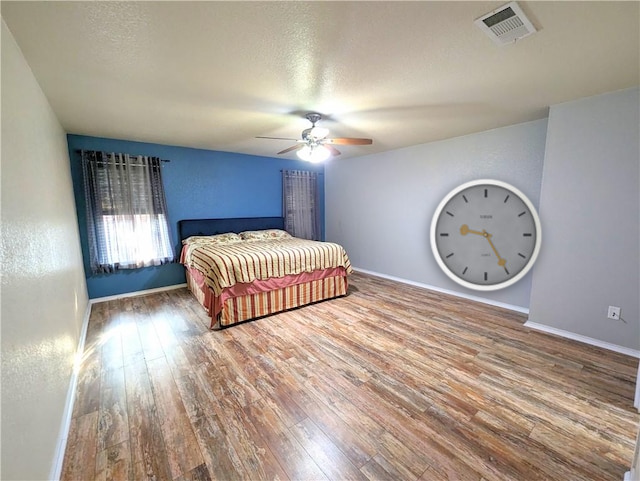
9:25
